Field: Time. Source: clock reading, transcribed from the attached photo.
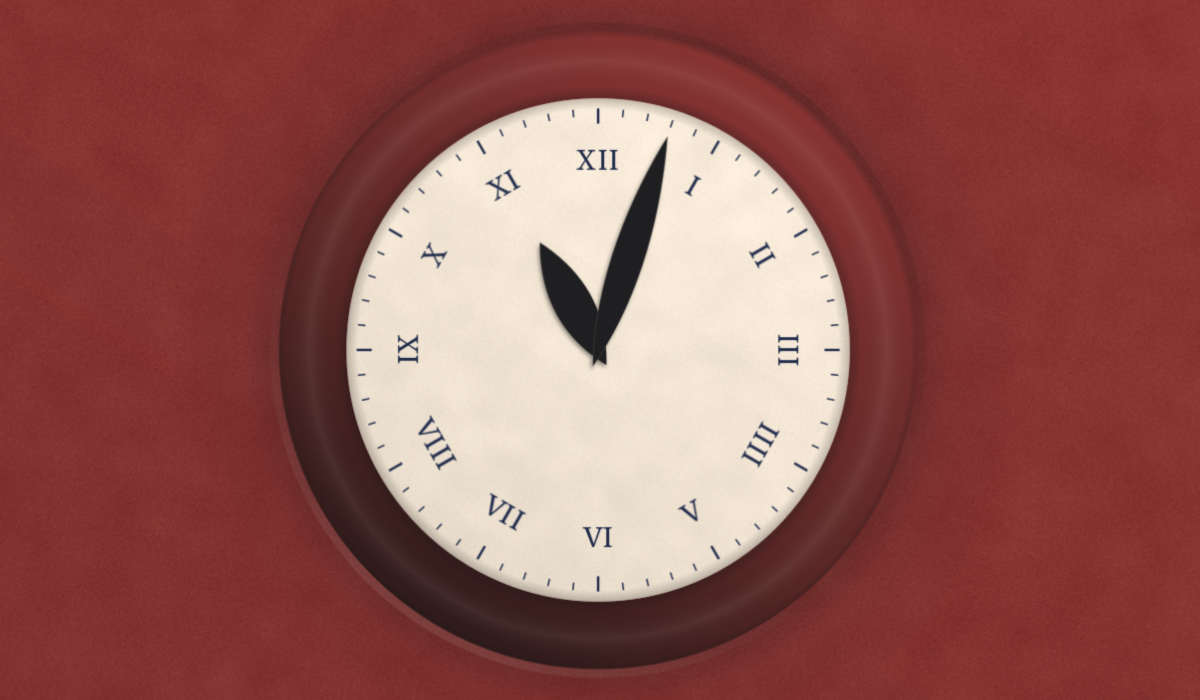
11:03
